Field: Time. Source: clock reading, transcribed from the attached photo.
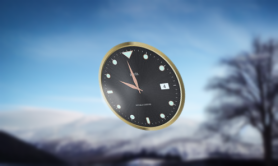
9:59
